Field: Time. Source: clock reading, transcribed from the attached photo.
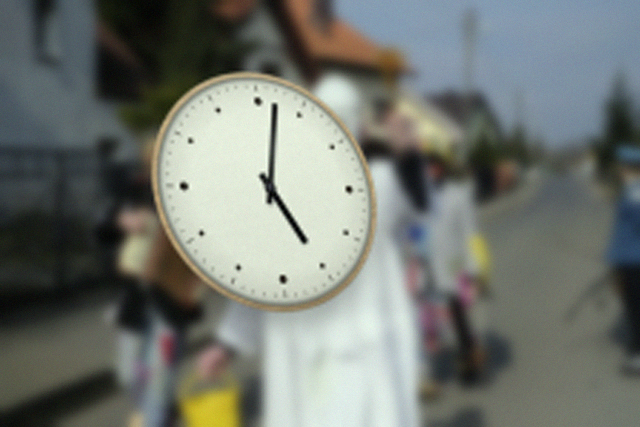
5:02
